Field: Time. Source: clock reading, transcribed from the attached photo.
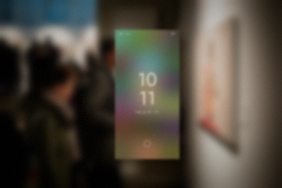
10:11
